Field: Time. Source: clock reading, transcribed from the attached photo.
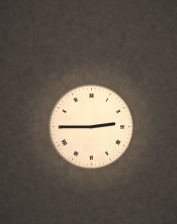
2:45
